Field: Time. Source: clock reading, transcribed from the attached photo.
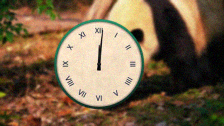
12:01
